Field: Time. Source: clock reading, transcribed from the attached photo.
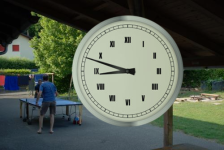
8:48
